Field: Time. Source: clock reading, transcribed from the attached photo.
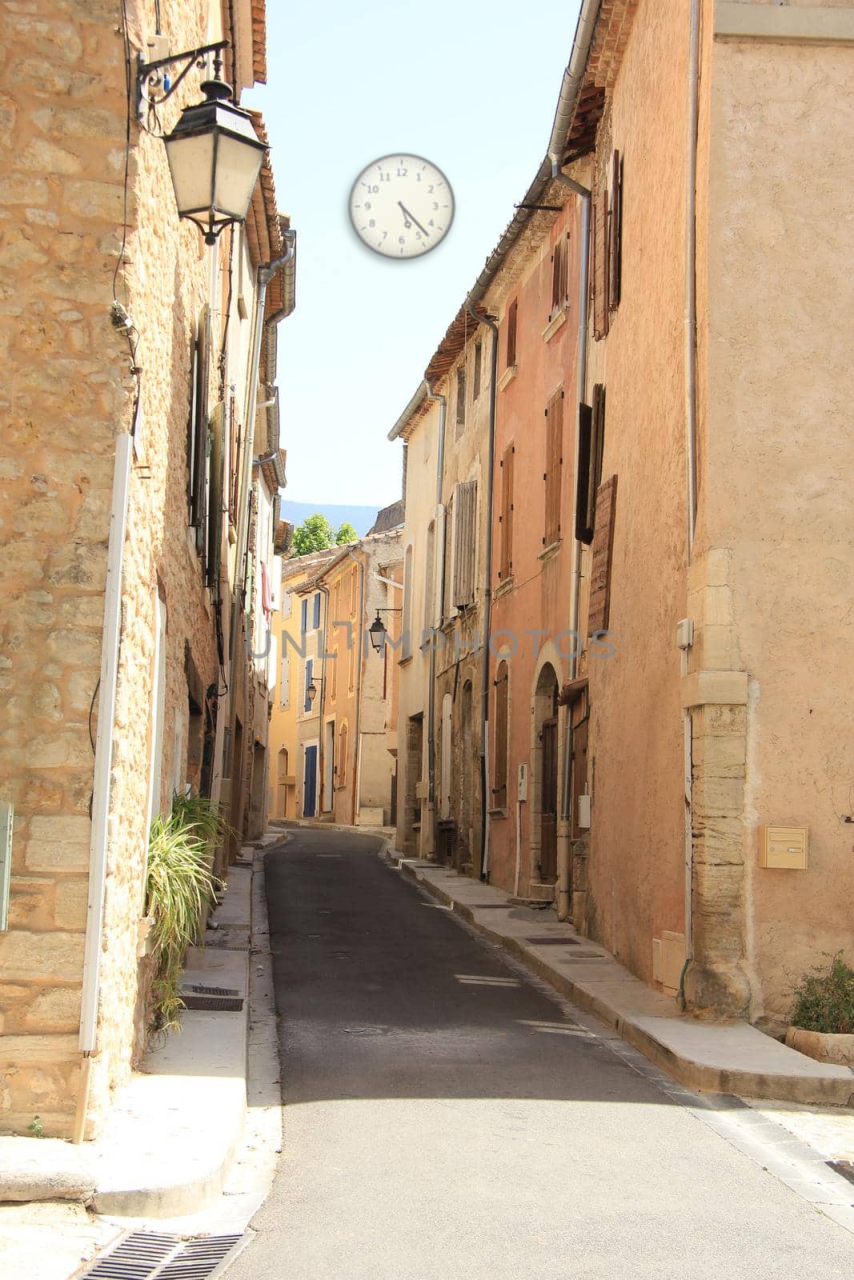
5:23
